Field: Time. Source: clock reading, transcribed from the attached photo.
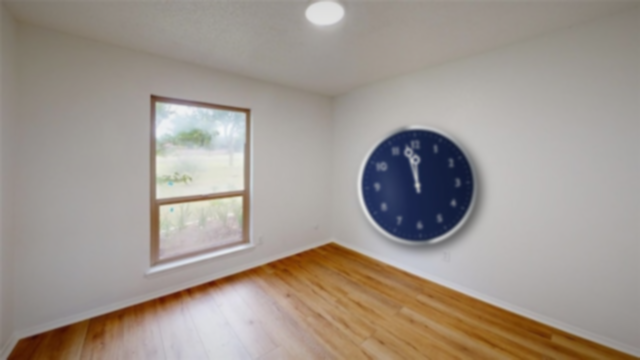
11:58
